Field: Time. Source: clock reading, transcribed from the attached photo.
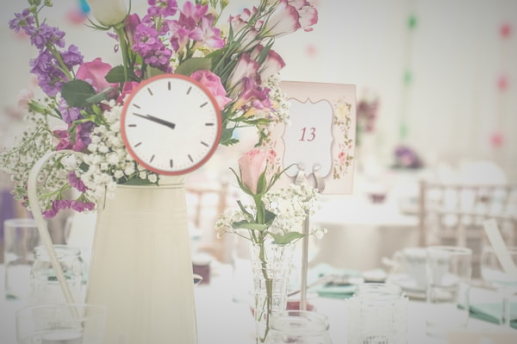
9:48
